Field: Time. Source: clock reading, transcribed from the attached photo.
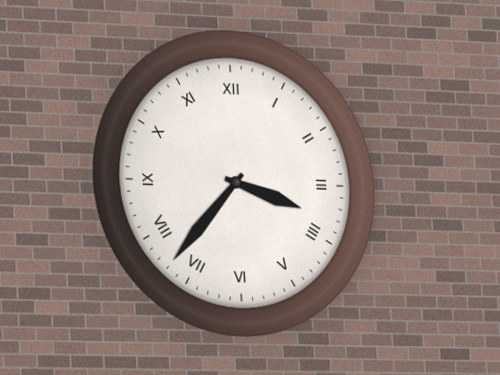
3:37
